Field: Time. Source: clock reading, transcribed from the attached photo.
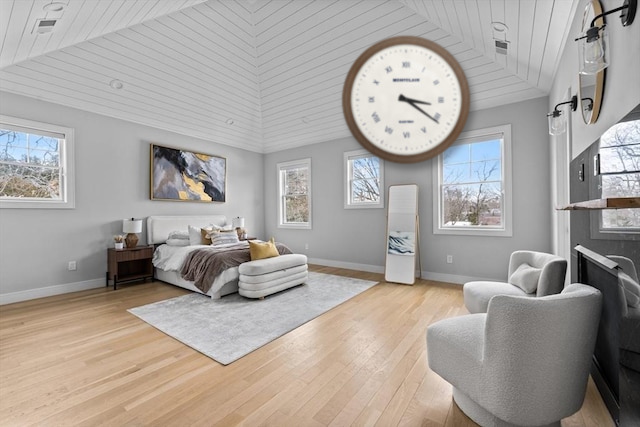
3:21
